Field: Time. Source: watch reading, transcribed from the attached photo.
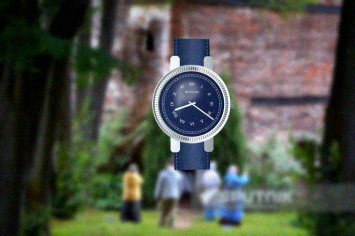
8:21
